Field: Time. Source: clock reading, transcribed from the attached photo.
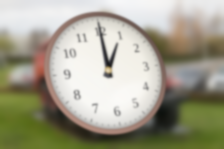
1:00
